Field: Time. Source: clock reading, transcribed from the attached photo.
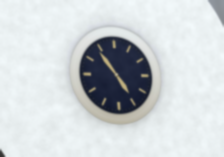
4:54
